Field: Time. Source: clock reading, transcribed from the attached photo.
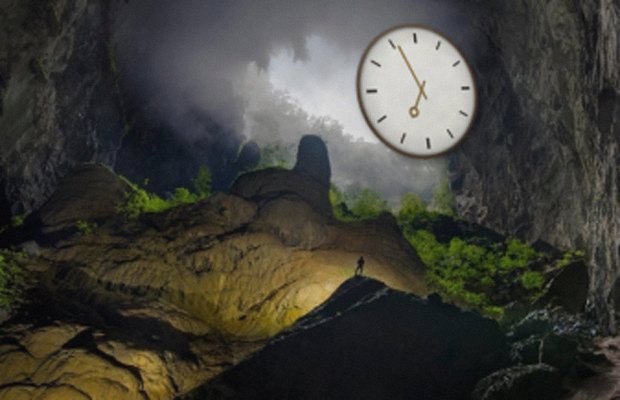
6:56
